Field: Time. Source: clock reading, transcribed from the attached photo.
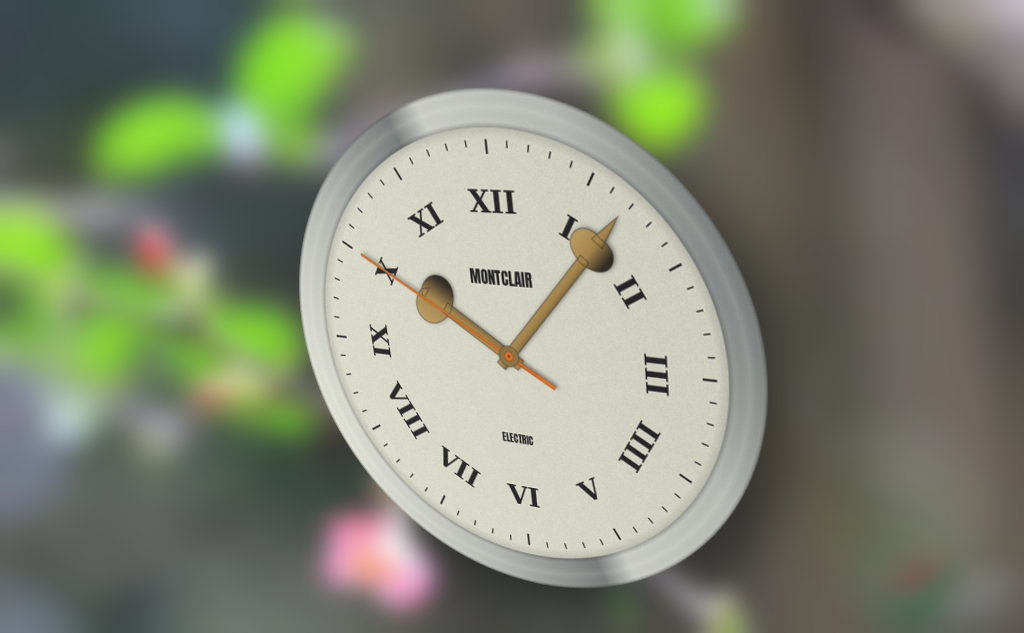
10:06:50
